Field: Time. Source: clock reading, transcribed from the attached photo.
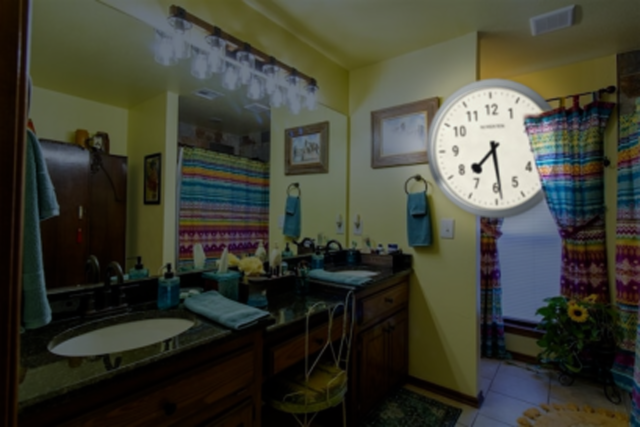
7:29
